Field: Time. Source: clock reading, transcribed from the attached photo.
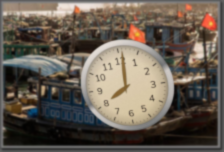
8:01
